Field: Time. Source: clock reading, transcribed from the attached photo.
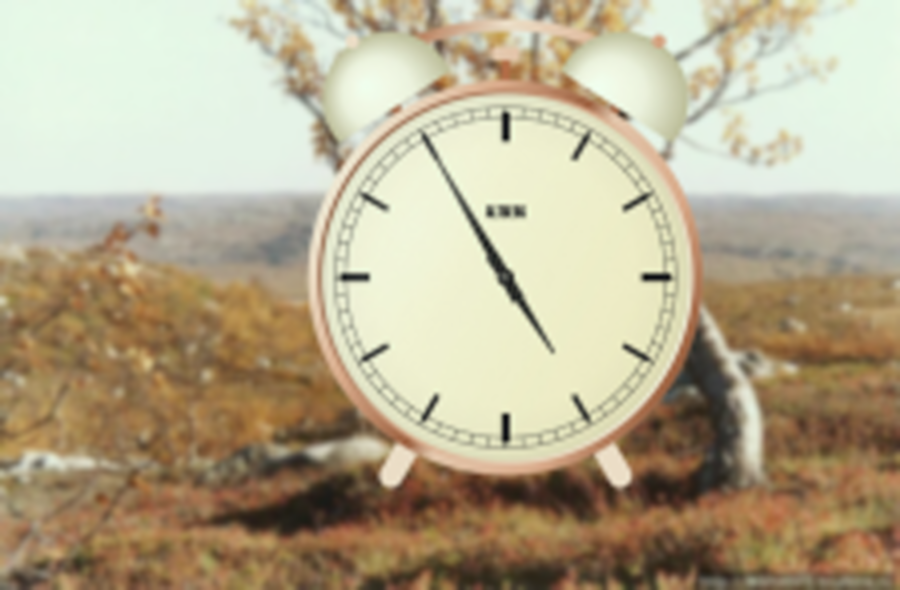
4:55
